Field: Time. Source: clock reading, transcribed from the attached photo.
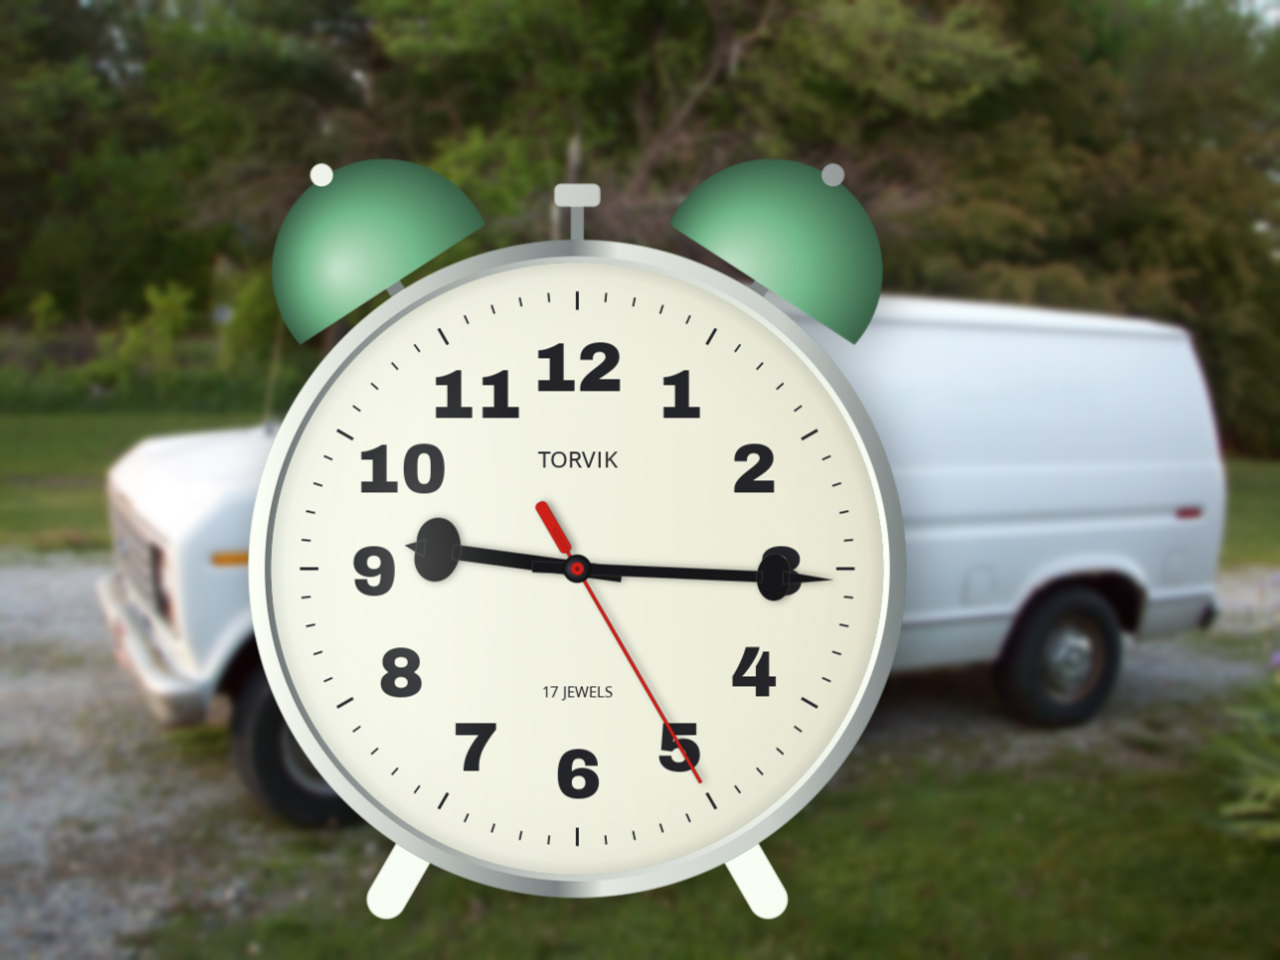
9:15:25
